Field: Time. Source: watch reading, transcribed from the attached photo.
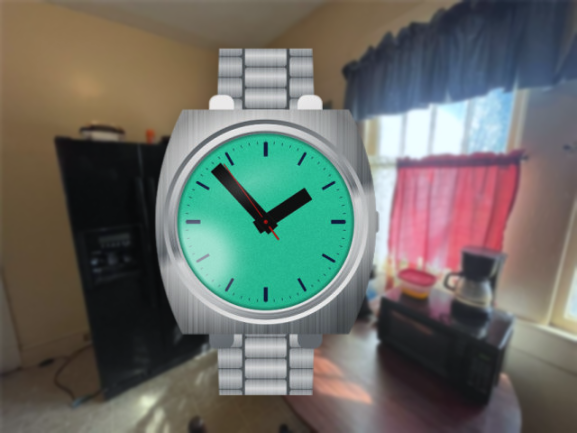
1:52:54
